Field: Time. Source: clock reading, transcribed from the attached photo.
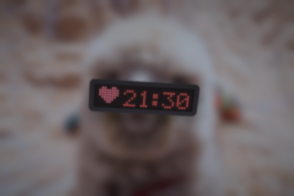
21:30
